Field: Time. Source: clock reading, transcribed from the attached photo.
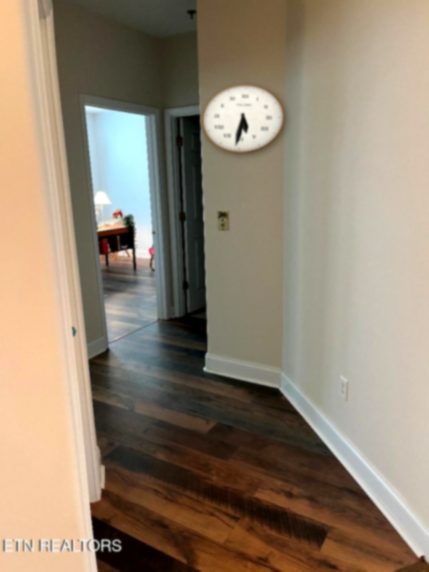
5:31
